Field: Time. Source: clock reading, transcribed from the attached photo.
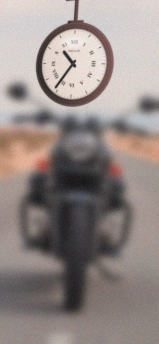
10:36
